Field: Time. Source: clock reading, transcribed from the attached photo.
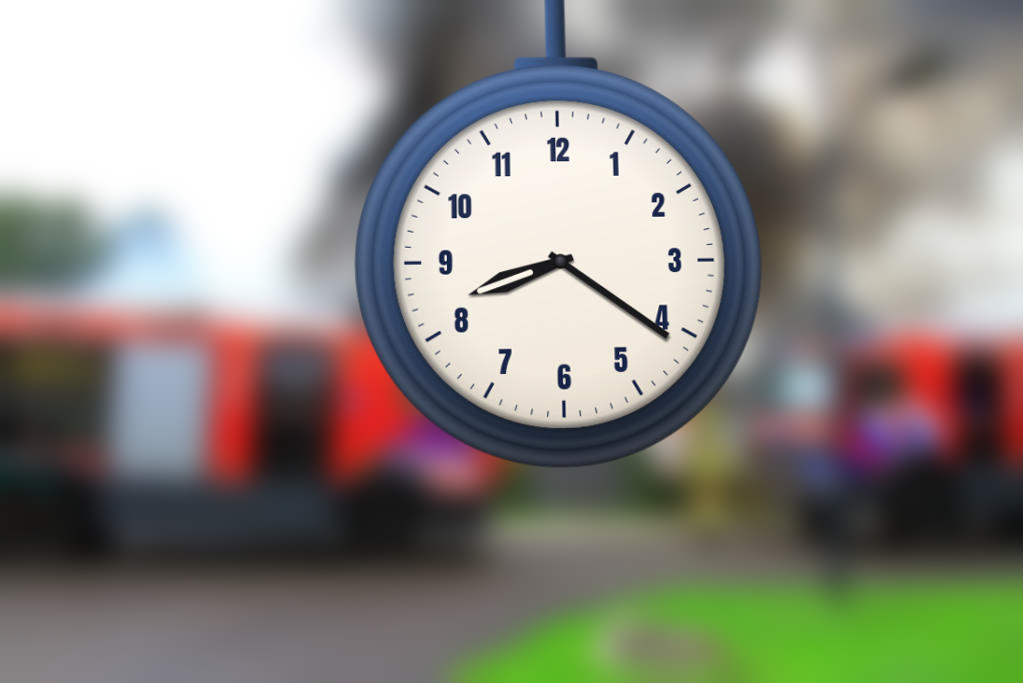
8:21
